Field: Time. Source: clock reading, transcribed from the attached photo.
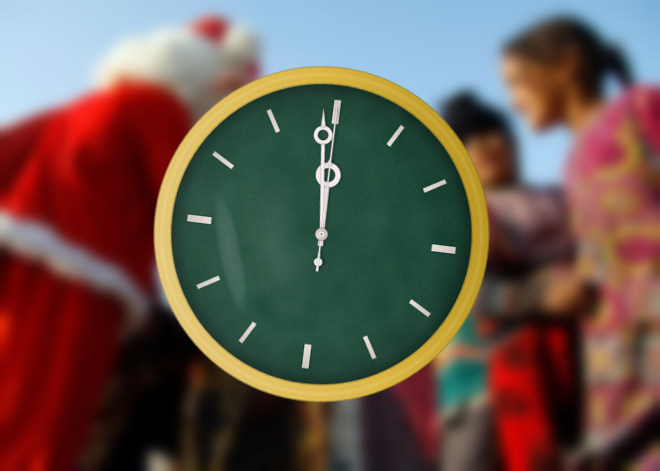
11:59:00
